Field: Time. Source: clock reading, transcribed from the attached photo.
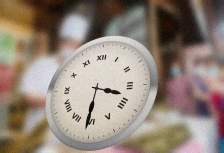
3:31
